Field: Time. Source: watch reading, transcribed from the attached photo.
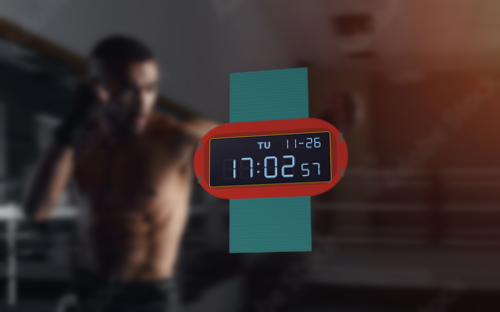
17:02:57
